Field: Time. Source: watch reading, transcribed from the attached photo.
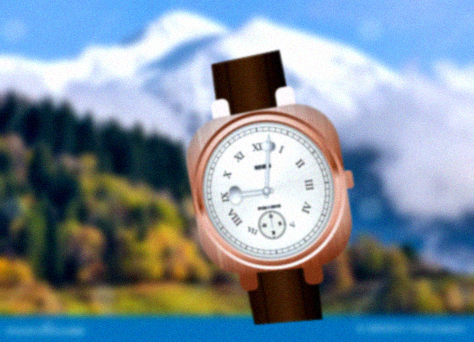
9:02
